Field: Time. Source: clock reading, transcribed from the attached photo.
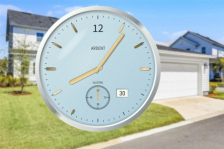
8:06
